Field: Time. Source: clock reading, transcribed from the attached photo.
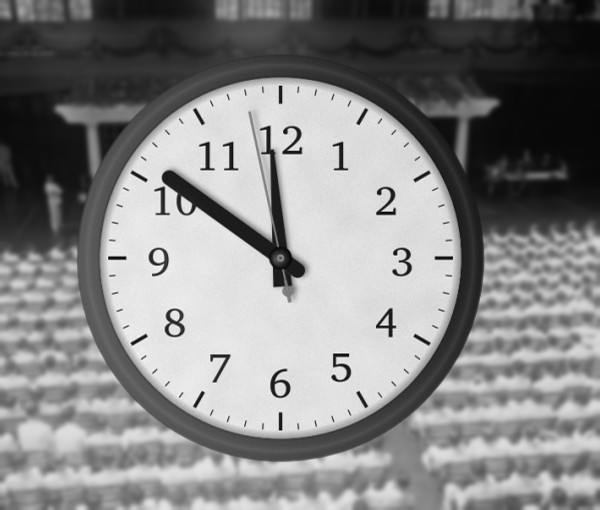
11:50:58
